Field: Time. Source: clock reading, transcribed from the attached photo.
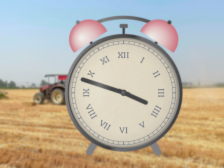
3:48
